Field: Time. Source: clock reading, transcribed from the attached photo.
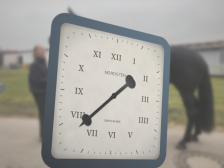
1:38
